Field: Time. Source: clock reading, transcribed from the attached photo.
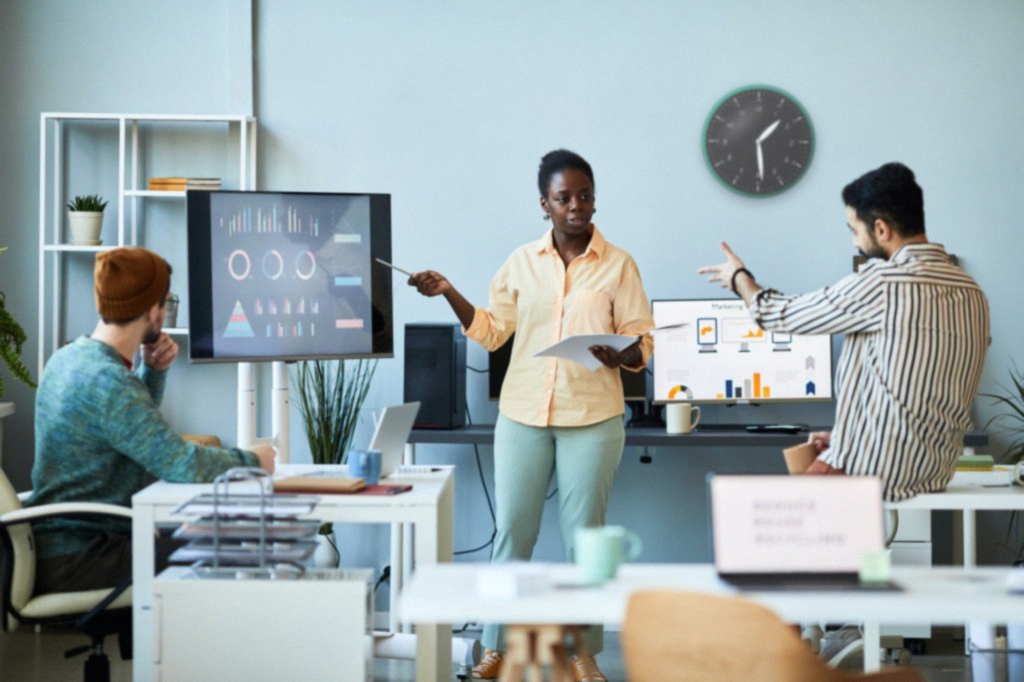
1:29
